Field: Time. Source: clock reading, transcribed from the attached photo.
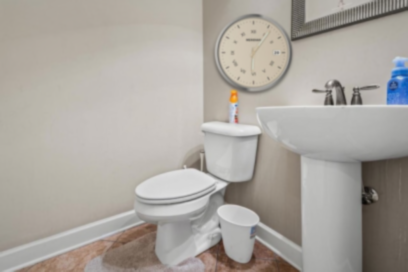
6:06
